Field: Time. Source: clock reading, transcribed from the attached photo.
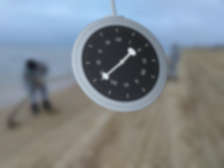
1:39
